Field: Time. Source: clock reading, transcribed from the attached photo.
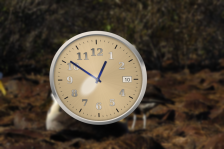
12:51
